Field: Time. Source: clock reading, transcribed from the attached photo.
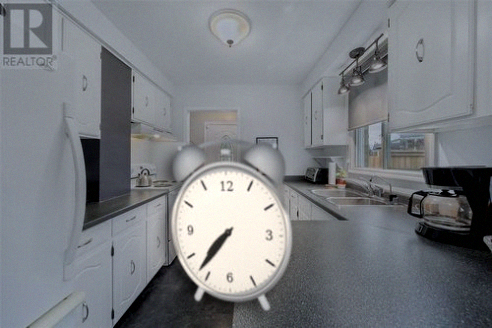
7:37
